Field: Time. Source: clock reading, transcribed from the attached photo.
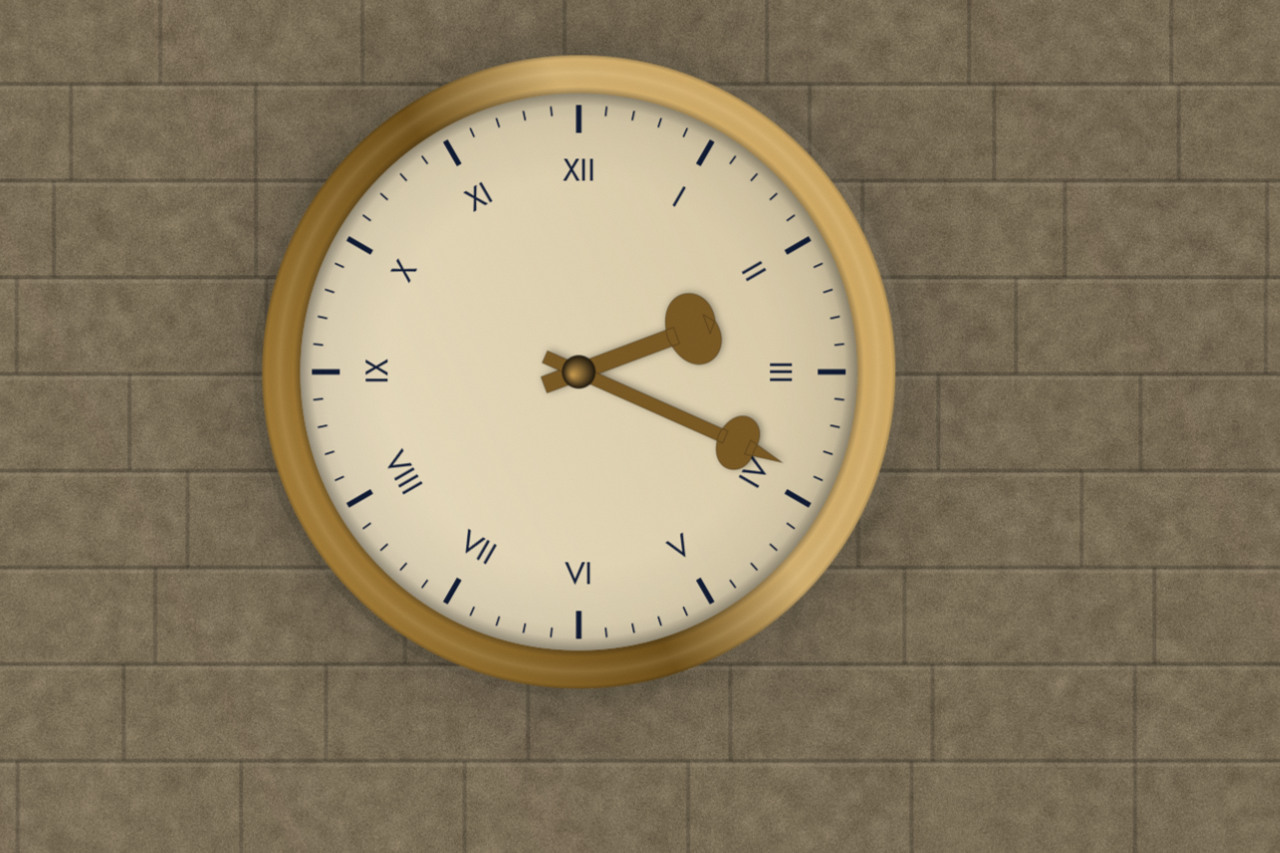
2:19
